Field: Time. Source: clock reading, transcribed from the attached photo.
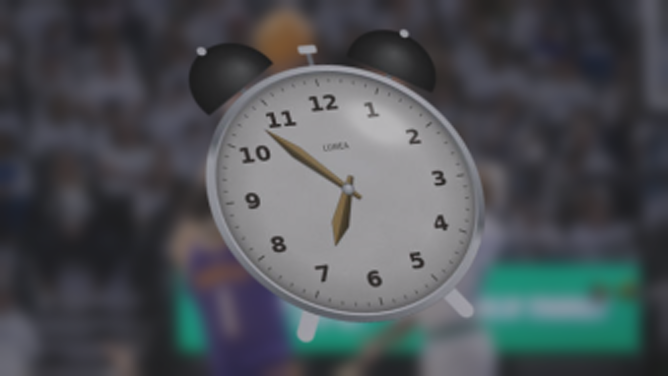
6:53
